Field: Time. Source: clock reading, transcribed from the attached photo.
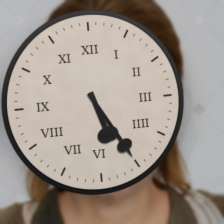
5:25
